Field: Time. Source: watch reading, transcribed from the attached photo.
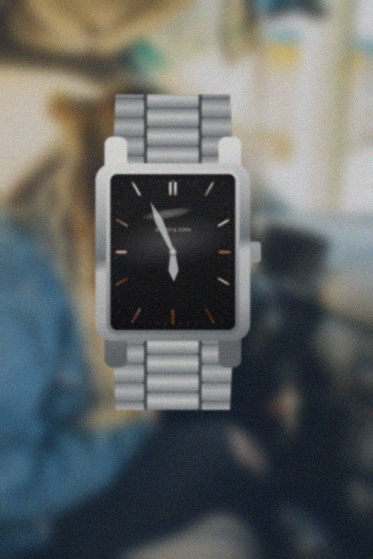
5:56
